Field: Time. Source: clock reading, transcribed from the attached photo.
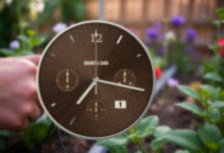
7:17
